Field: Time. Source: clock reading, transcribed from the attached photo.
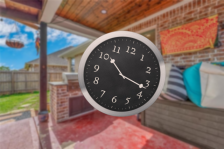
10:17
